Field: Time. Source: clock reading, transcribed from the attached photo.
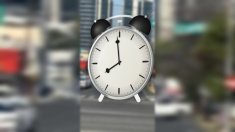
7:59
